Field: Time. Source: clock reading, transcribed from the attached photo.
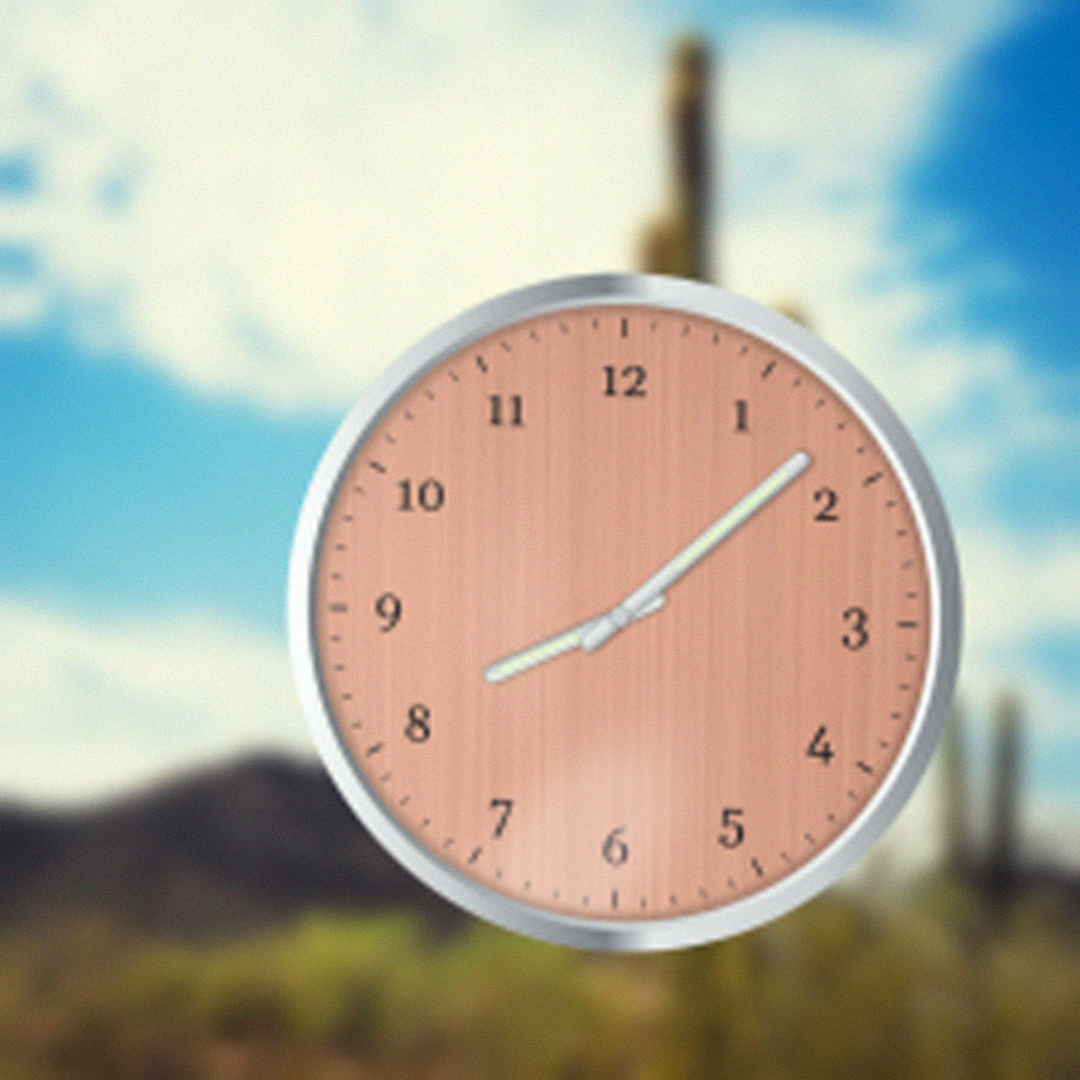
8:08
